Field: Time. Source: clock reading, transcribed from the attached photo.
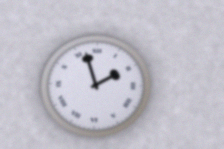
1:57
